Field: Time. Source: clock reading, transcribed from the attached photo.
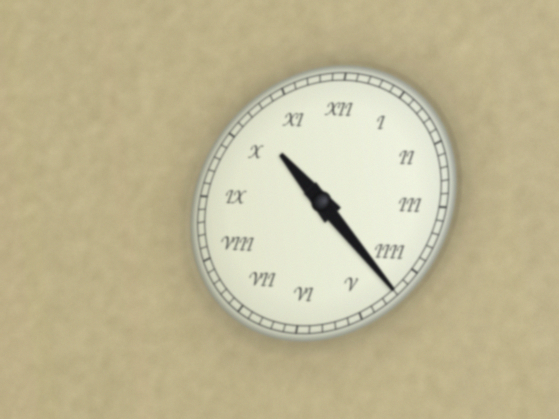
10:22
